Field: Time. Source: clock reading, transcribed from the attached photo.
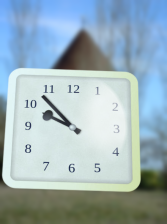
9:53
